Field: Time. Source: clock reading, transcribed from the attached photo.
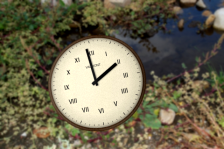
1:59
